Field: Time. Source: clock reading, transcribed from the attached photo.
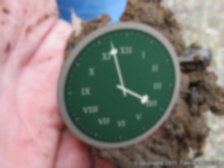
3:57
